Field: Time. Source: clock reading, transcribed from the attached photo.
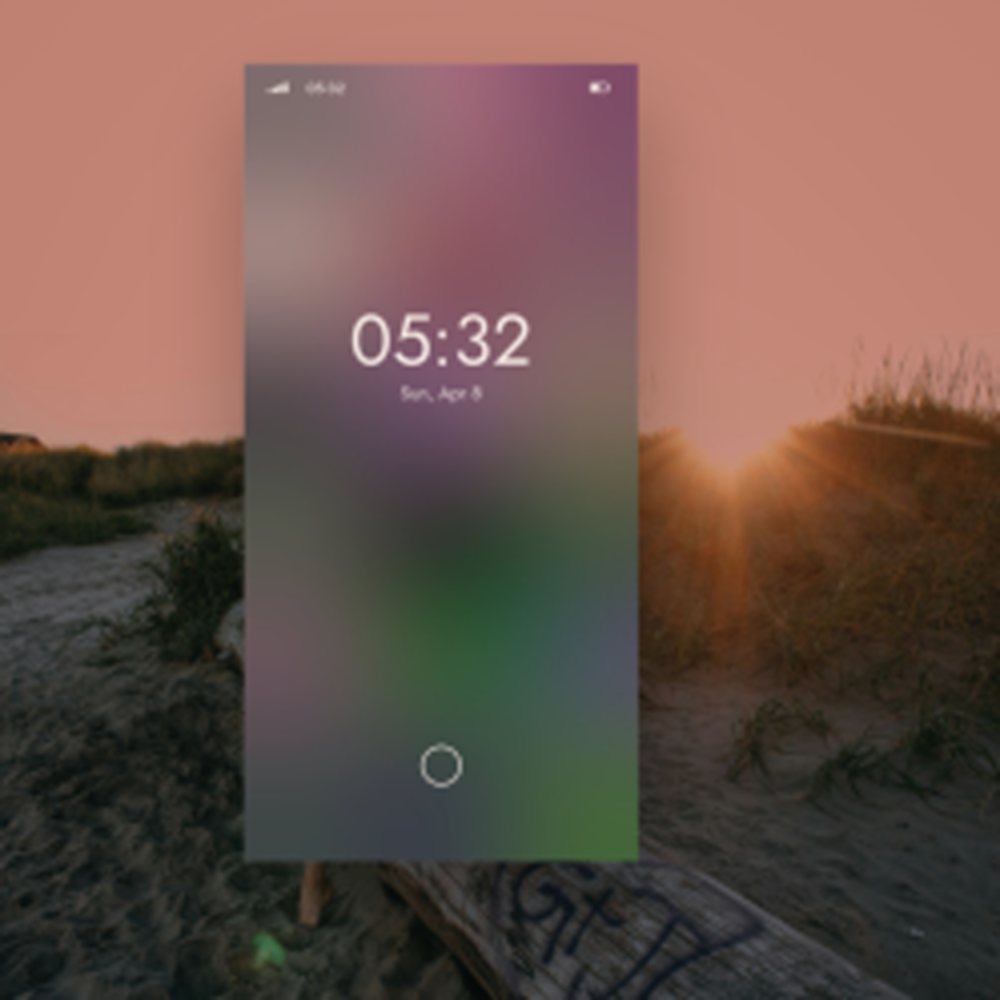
5:32
